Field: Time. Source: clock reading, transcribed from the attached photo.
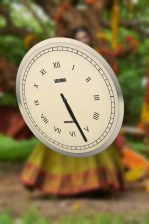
5:27
